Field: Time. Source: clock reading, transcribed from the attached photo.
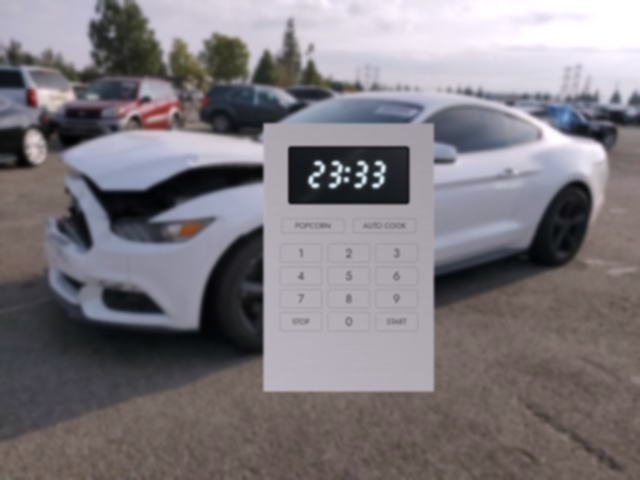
23:33
